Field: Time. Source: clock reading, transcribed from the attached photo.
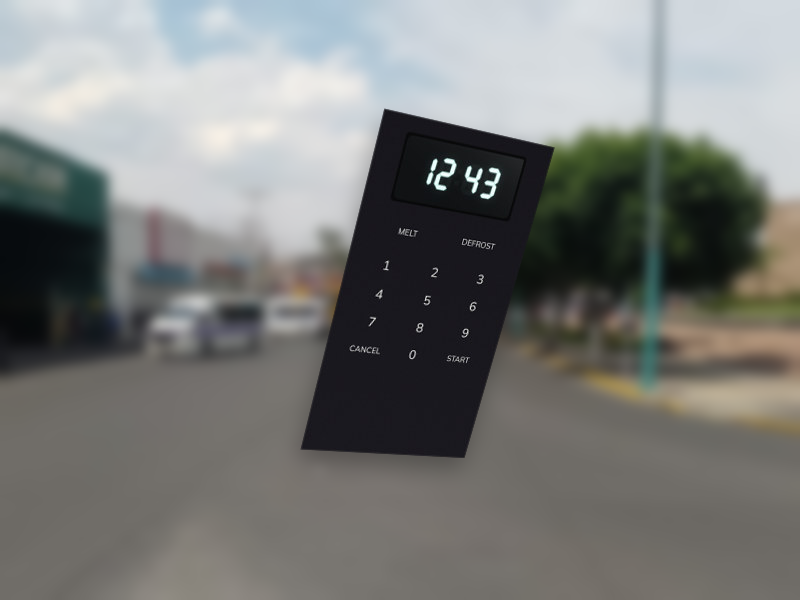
12:43
